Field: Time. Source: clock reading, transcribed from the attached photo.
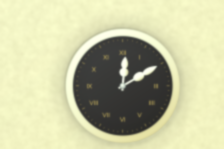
12:10
